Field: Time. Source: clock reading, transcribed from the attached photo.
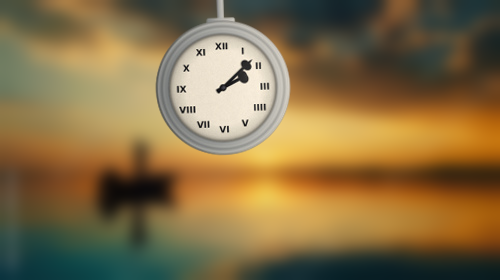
2:08
